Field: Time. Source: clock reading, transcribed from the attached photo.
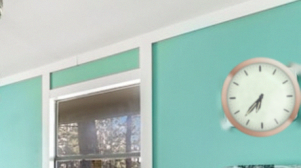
6:37
